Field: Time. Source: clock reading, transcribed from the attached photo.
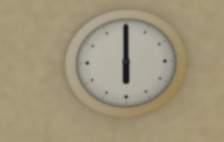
6:00
